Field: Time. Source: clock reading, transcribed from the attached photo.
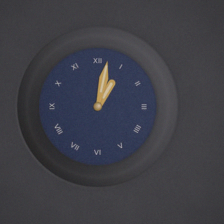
1:02
